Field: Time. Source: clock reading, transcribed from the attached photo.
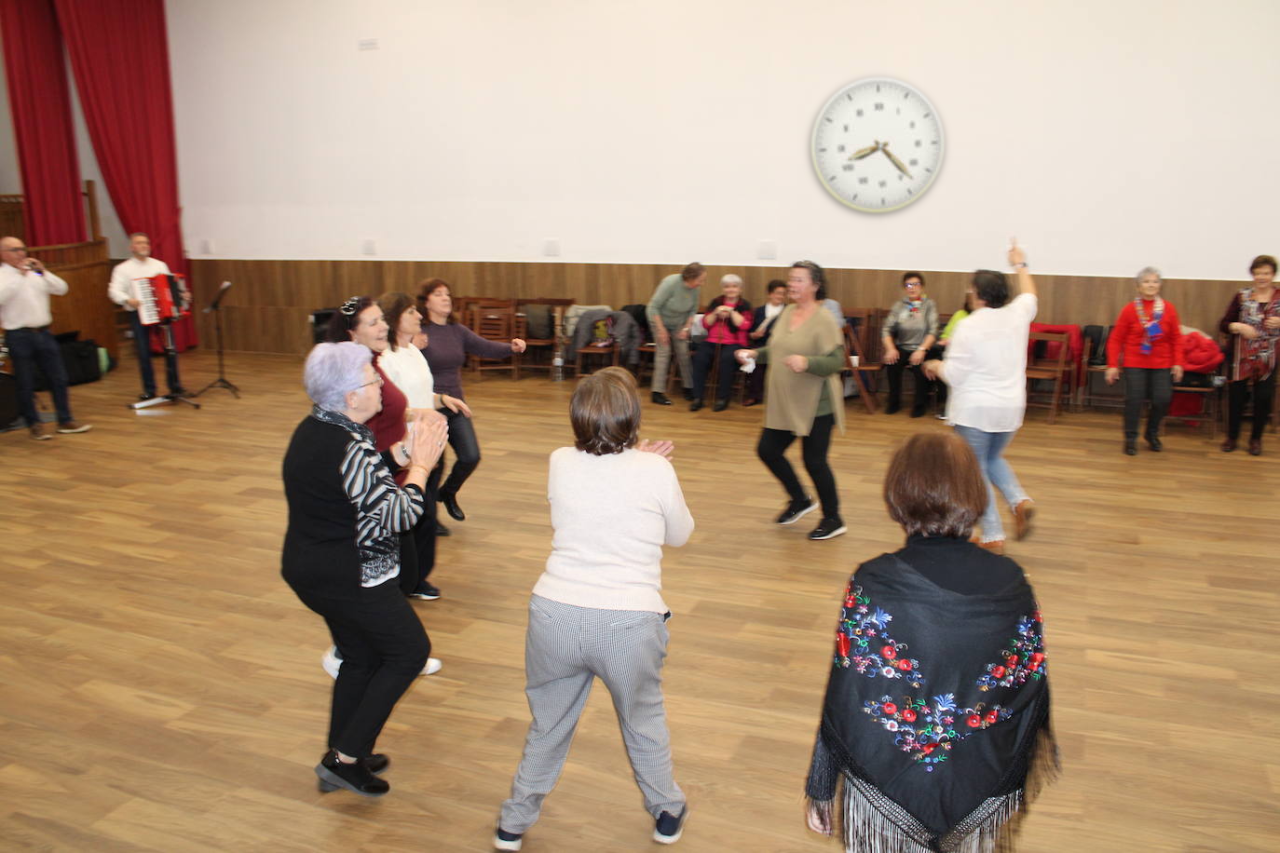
8:23
